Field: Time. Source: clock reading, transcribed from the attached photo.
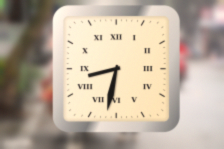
8:32
